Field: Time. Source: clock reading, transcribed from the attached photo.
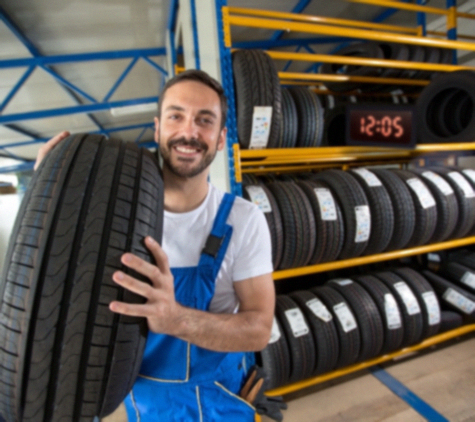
12:05
